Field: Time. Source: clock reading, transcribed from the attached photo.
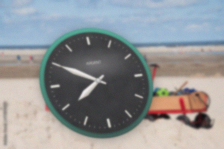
7:50
